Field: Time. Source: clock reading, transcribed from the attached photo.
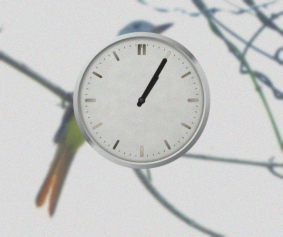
1:05
